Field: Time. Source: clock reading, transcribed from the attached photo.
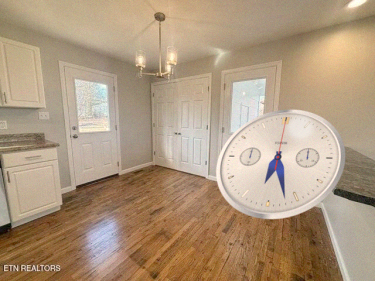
6:27
